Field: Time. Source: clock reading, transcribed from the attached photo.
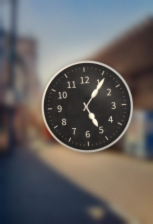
5:06
